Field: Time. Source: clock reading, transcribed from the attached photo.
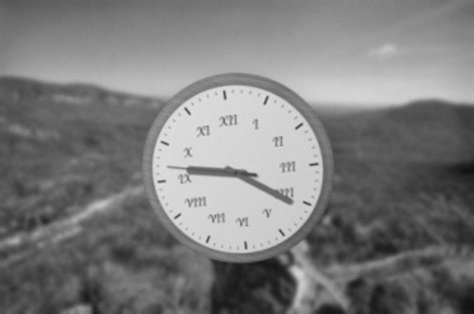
9:20:47
